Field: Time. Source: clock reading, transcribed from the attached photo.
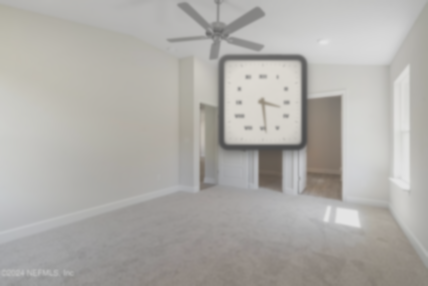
3:29
